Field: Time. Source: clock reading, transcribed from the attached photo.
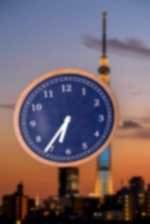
6:36
